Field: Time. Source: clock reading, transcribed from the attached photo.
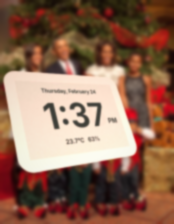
1:37
